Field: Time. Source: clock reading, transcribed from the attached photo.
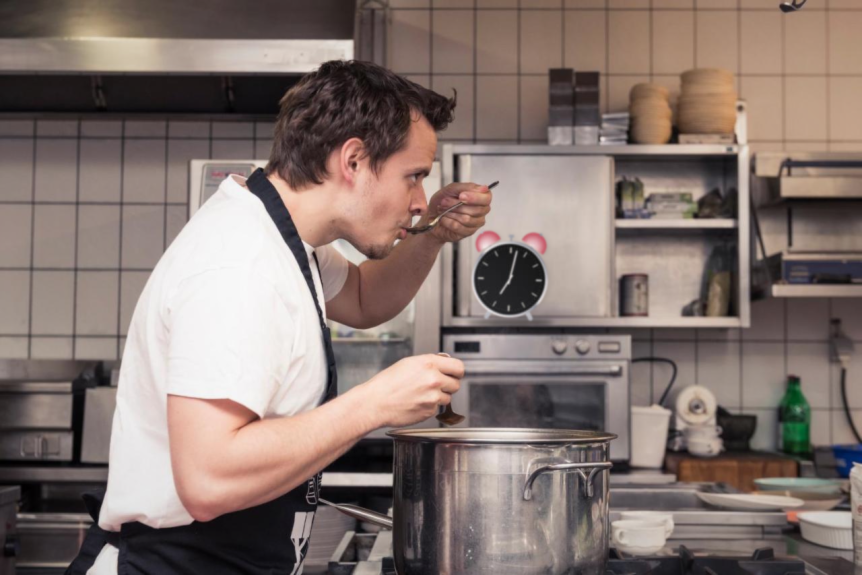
7:02
